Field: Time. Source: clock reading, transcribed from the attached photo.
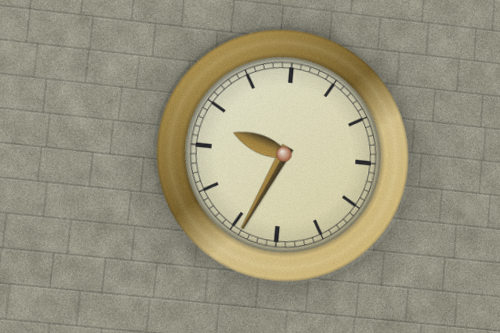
9:34
